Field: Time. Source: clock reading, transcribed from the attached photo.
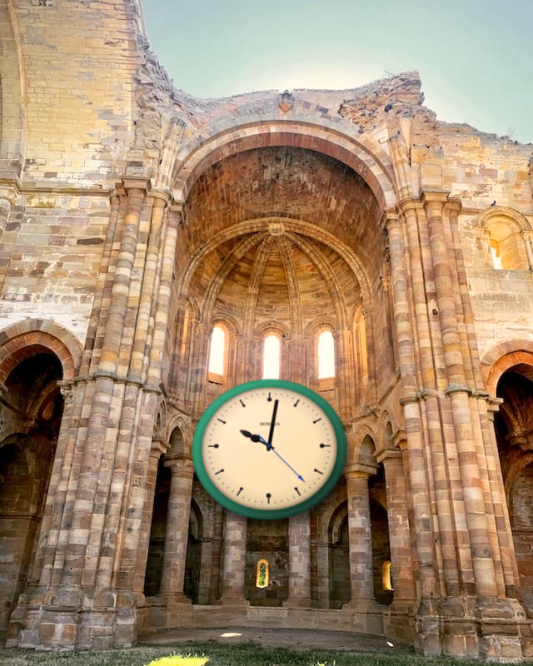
10:01:23
